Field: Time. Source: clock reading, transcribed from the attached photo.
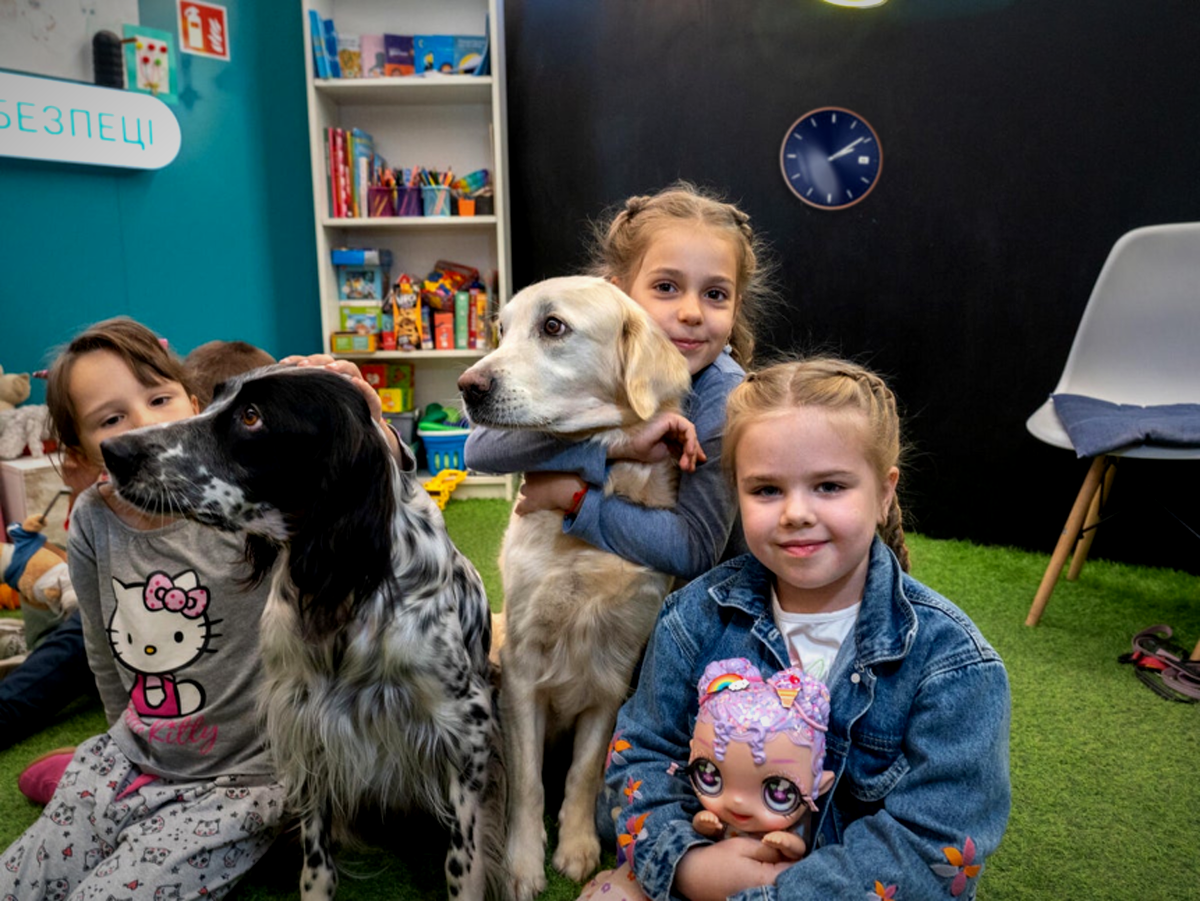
2:09
